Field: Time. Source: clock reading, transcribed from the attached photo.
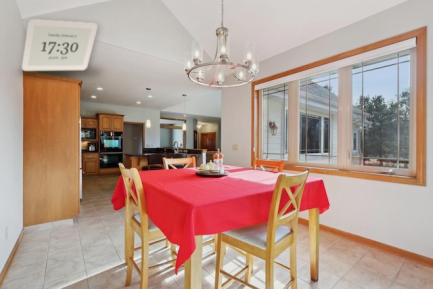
17:30
